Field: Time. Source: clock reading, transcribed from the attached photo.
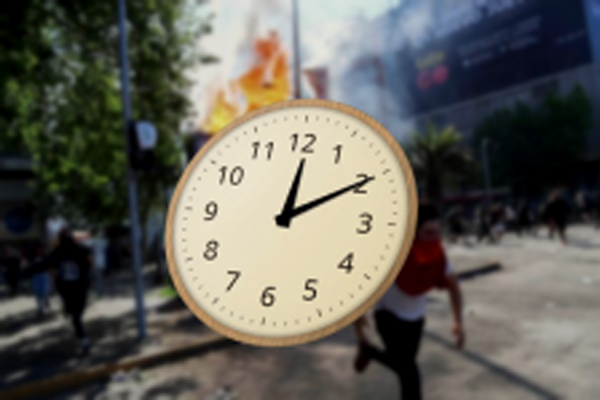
12:10
